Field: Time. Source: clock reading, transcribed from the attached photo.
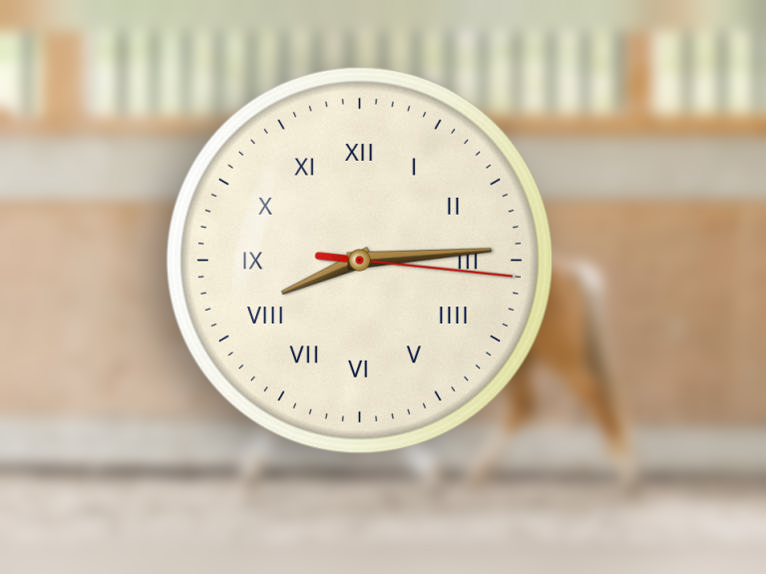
8:14:16
